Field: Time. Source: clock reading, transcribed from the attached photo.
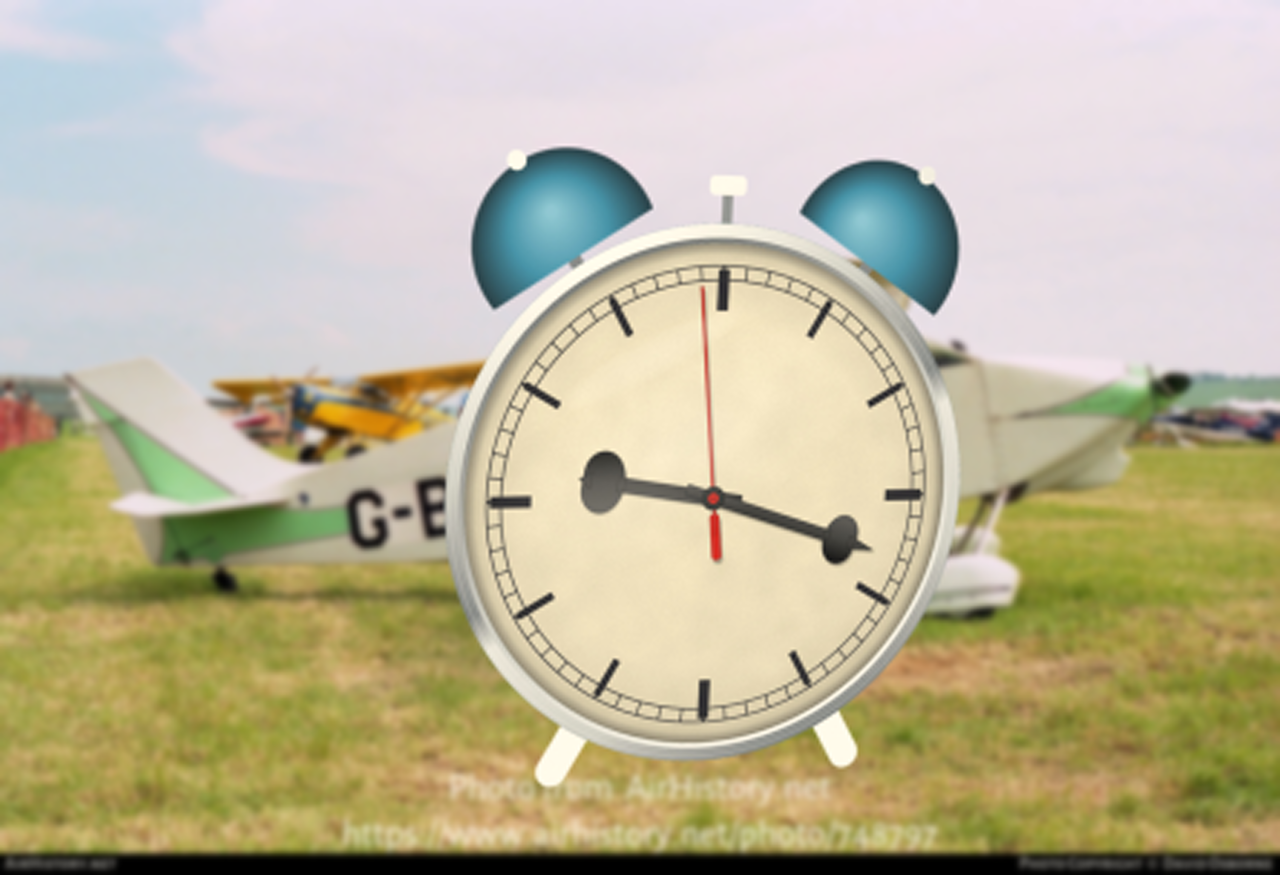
9:17:59
